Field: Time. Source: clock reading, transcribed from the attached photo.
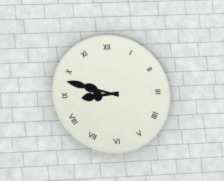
8:48
